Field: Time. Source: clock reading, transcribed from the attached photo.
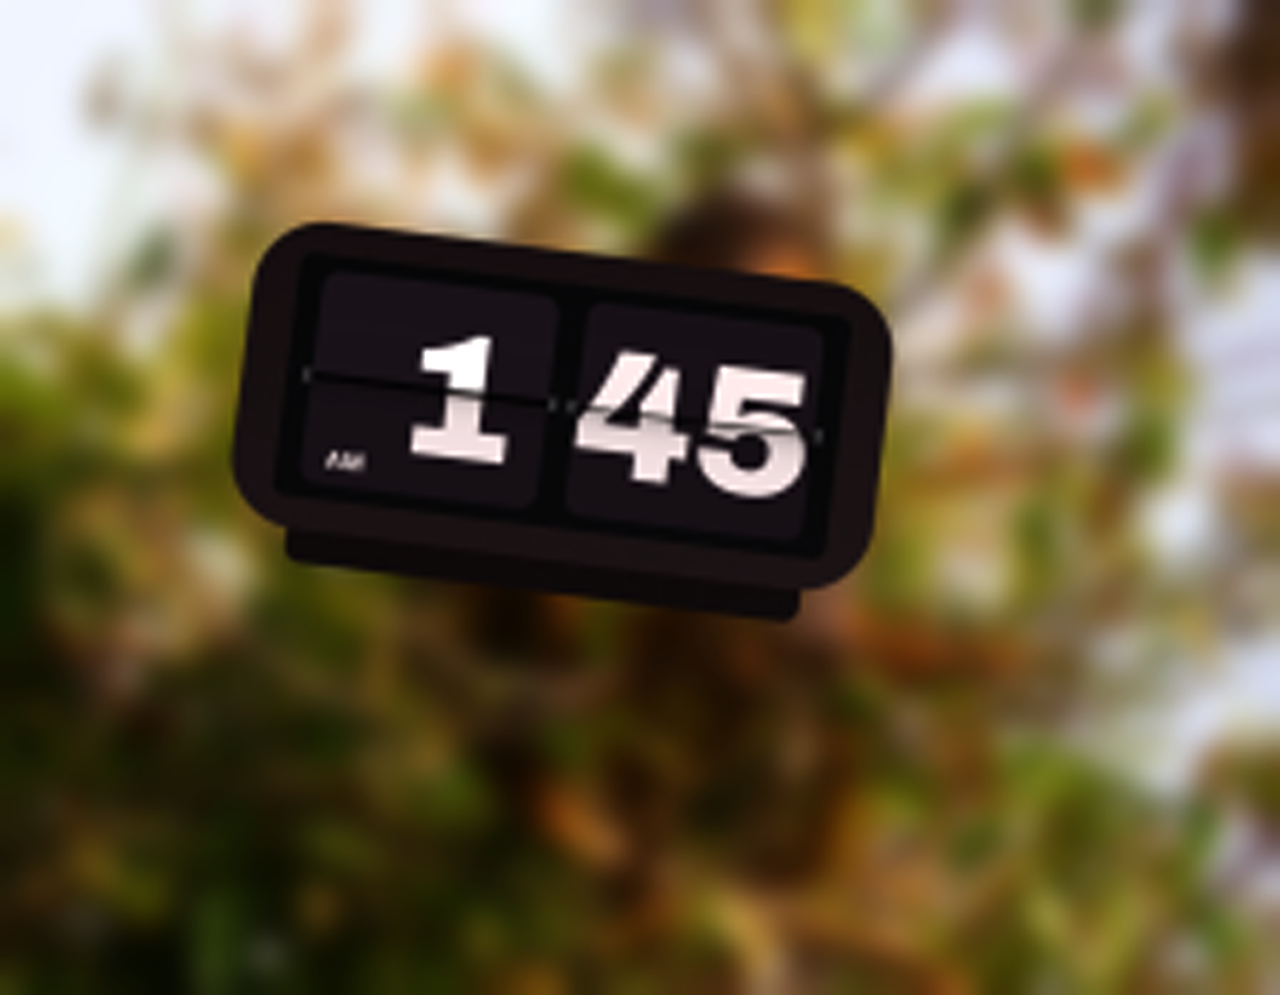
1:45
